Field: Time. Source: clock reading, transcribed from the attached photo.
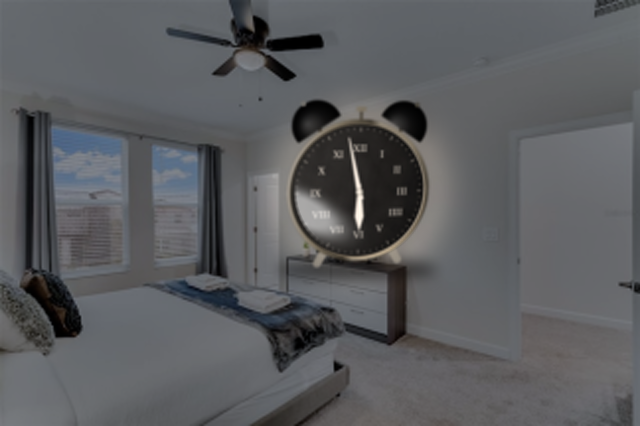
5:58
